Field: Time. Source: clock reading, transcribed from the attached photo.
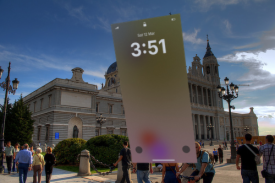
3:51
